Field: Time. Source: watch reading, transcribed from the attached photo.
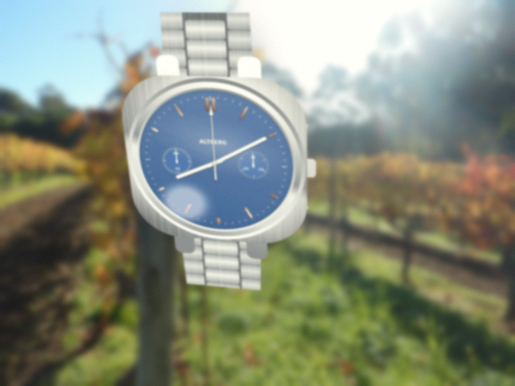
8:10
